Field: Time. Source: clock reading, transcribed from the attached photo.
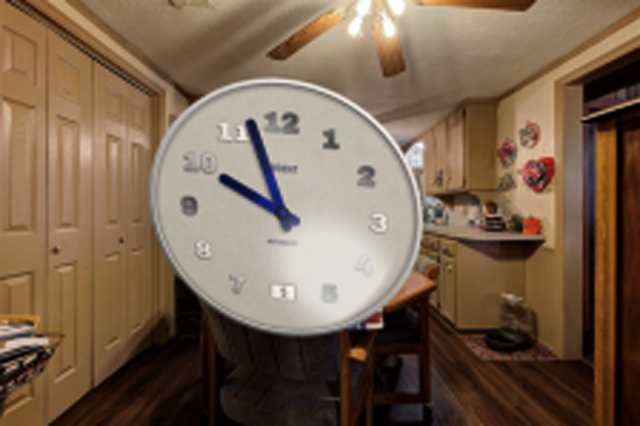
9:57
